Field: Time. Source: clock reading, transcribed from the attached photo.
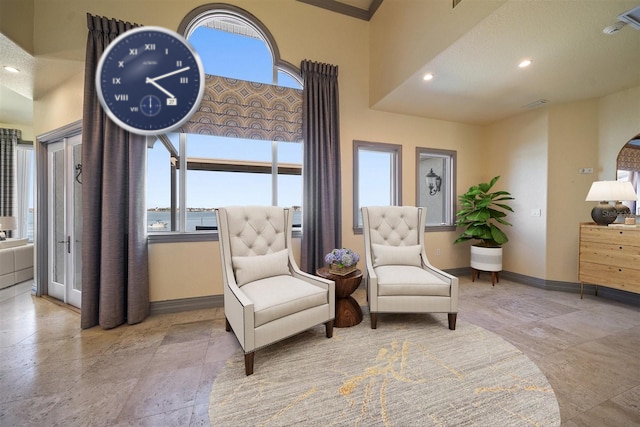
4:12
